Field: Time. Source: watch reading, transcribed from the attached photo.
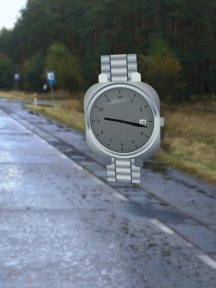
9:17
